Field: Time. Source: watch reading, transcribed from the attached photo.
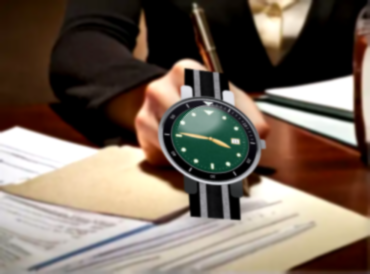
3:46
